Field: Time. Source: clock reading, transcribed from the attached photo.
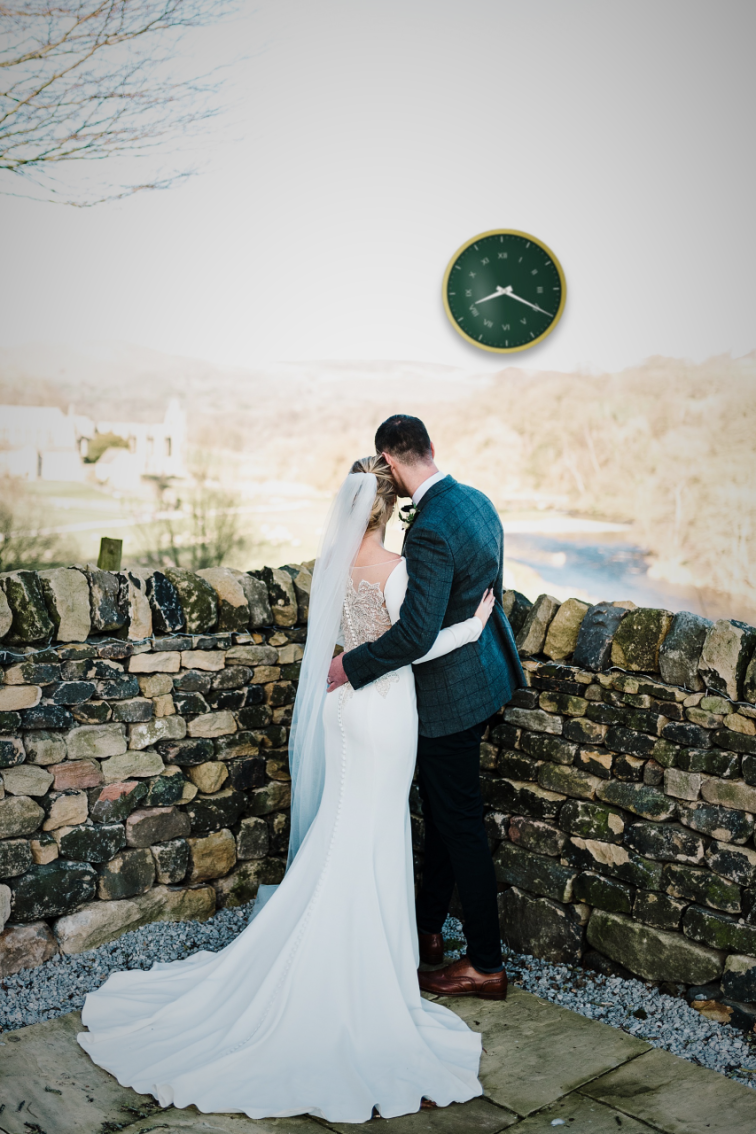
8:20
